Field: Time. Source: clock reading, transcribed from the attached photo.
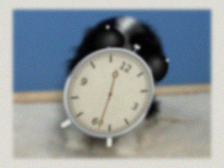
11:28
